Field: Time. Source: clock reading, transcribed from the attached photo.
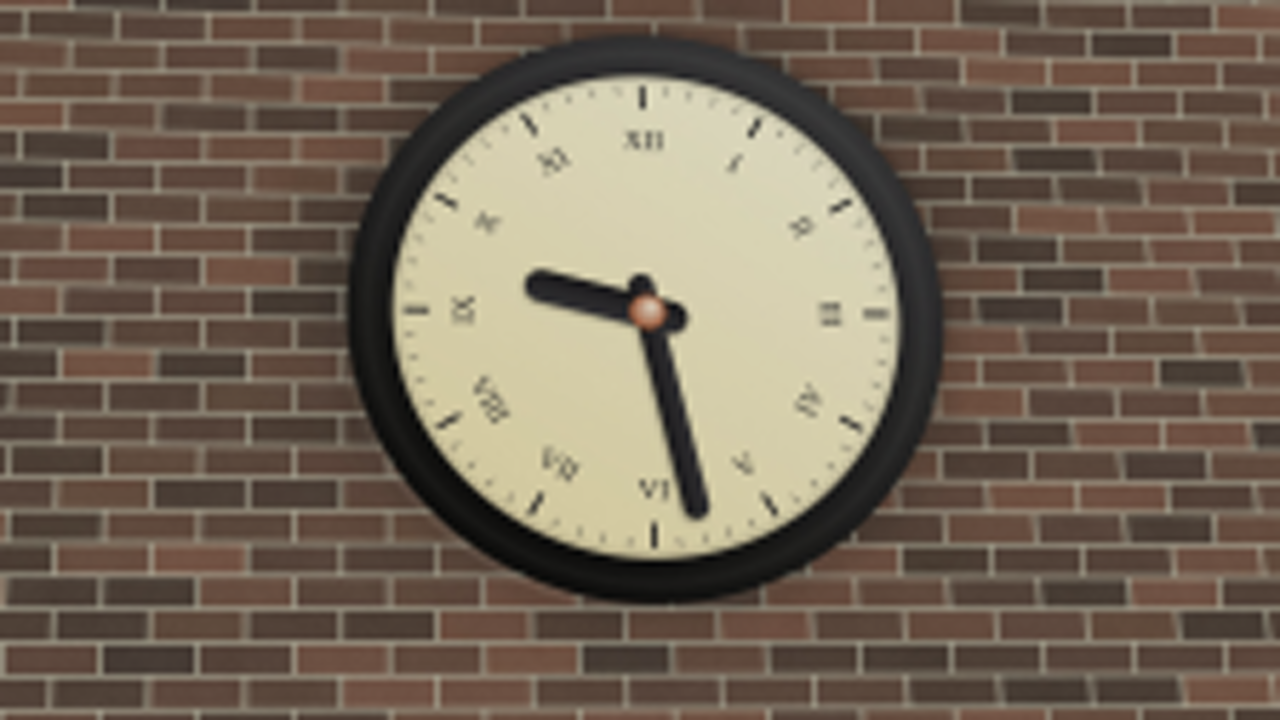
9:28
